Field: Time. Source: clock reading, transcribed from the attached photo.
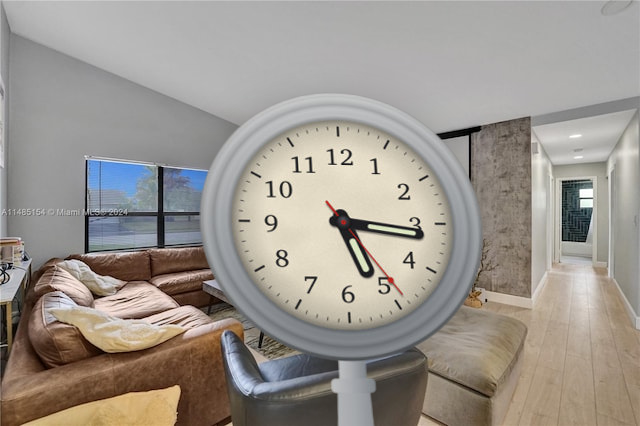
5:16:24
